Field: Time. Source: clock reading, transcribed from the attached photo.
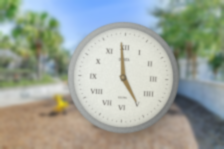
4:59
